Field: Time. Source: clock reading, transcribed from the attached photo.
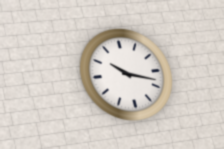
10:18
